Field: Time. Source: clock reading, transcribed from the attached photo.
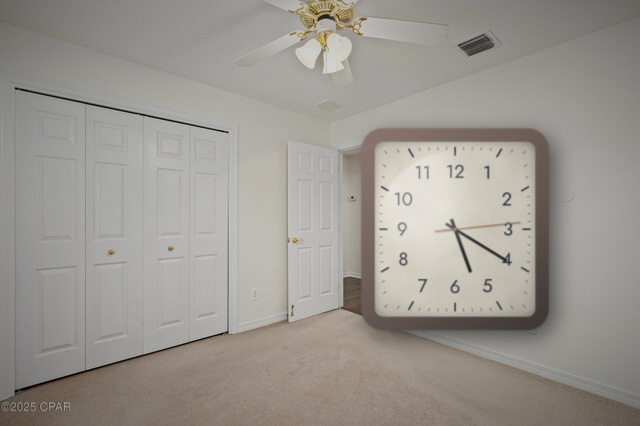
5:20:14
